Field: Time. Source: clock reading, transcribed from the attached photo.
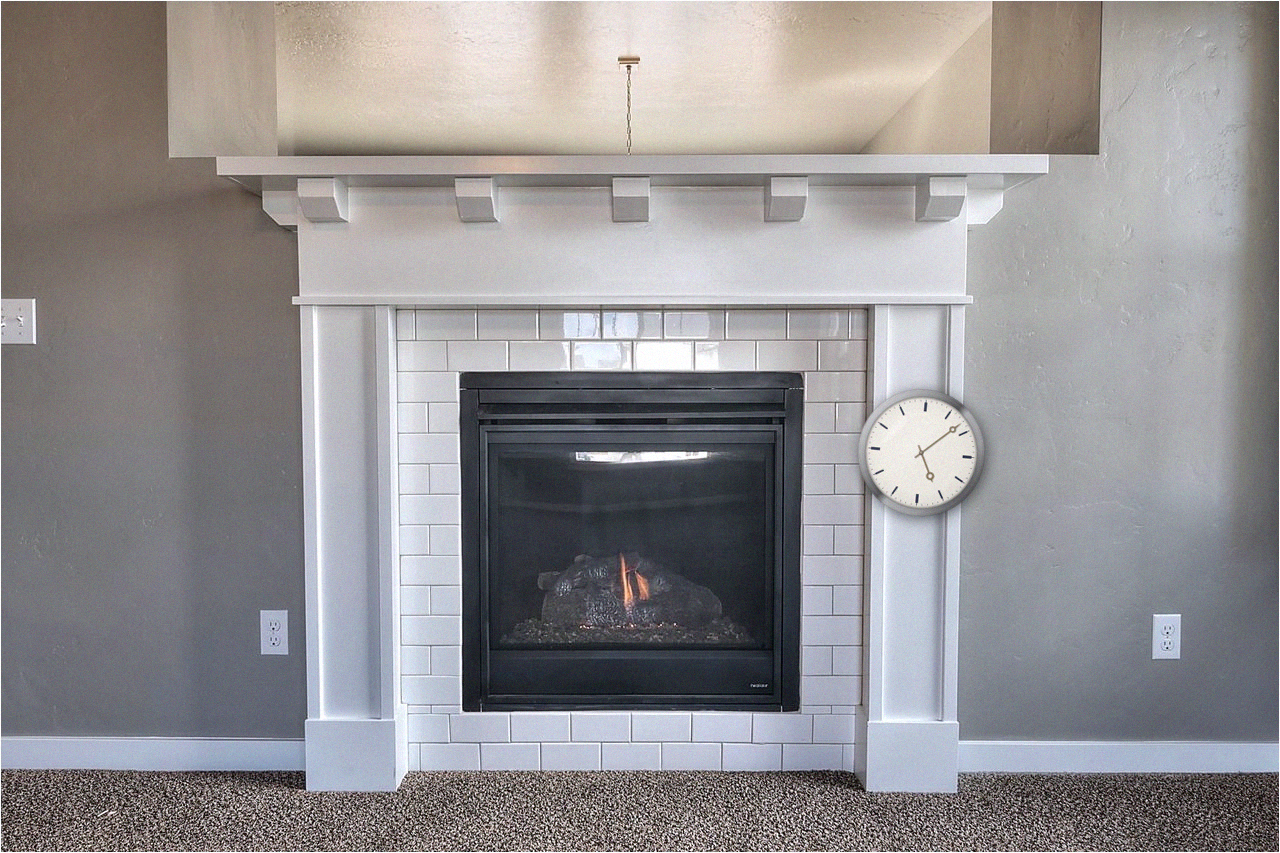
5:08
